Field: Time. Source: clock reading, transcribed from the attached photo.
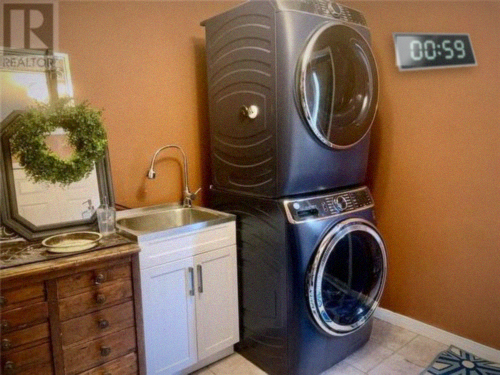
0:59
